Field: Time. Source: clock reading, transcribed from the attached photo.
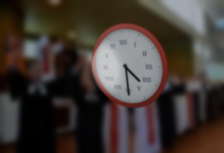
4:30
